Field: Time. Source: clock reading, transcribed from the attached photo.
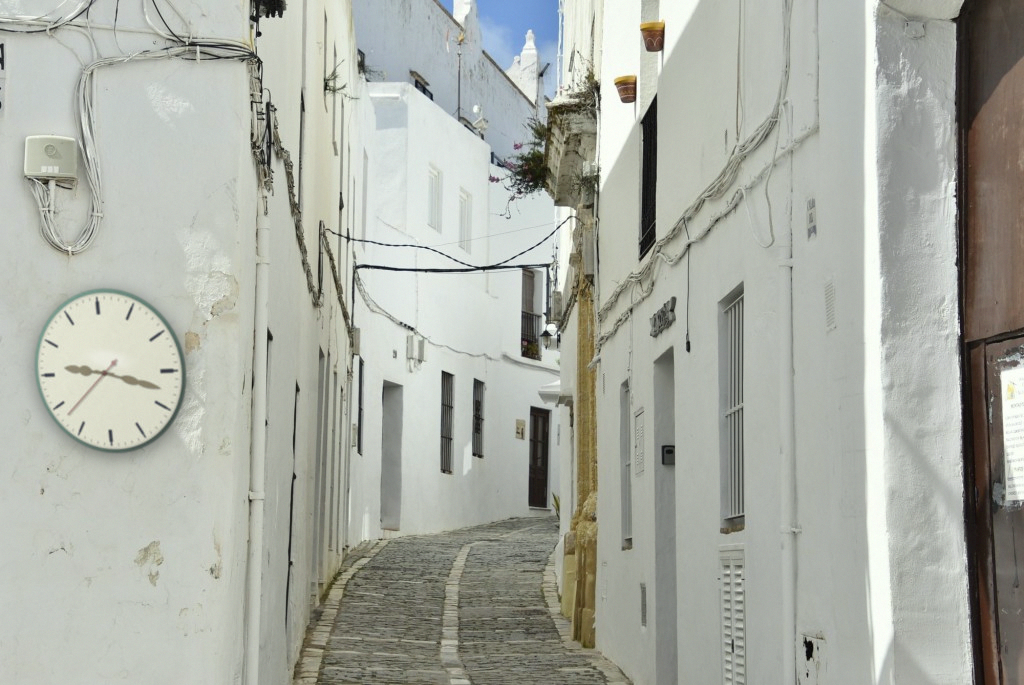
9:17:38
